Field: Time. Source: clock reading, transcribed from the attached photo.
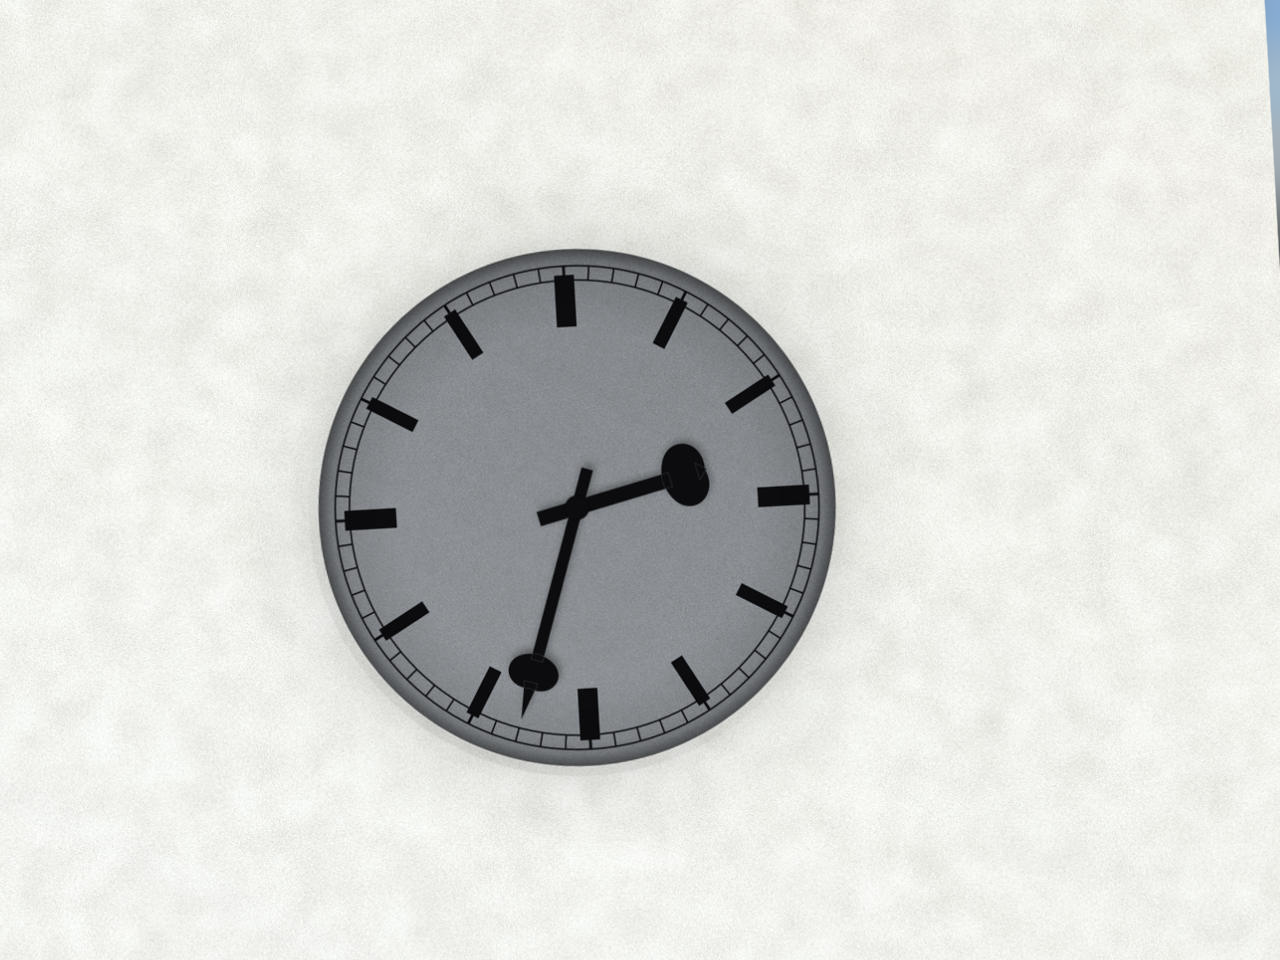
2:33
